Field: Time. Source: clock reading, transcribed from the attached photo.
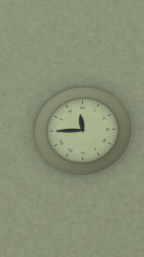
11:45
